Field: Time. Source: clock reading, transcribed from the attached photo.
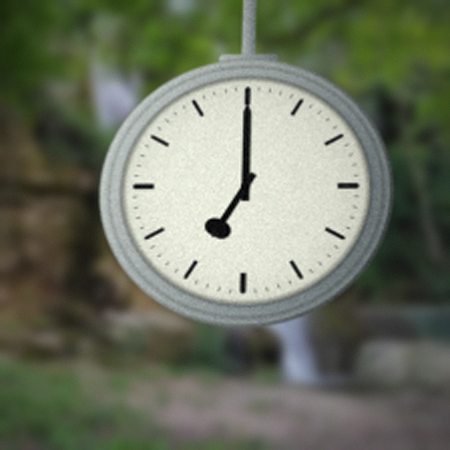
7:00
